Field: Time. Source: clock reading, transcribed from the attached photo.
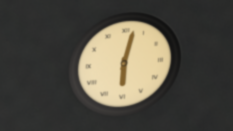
6:02
